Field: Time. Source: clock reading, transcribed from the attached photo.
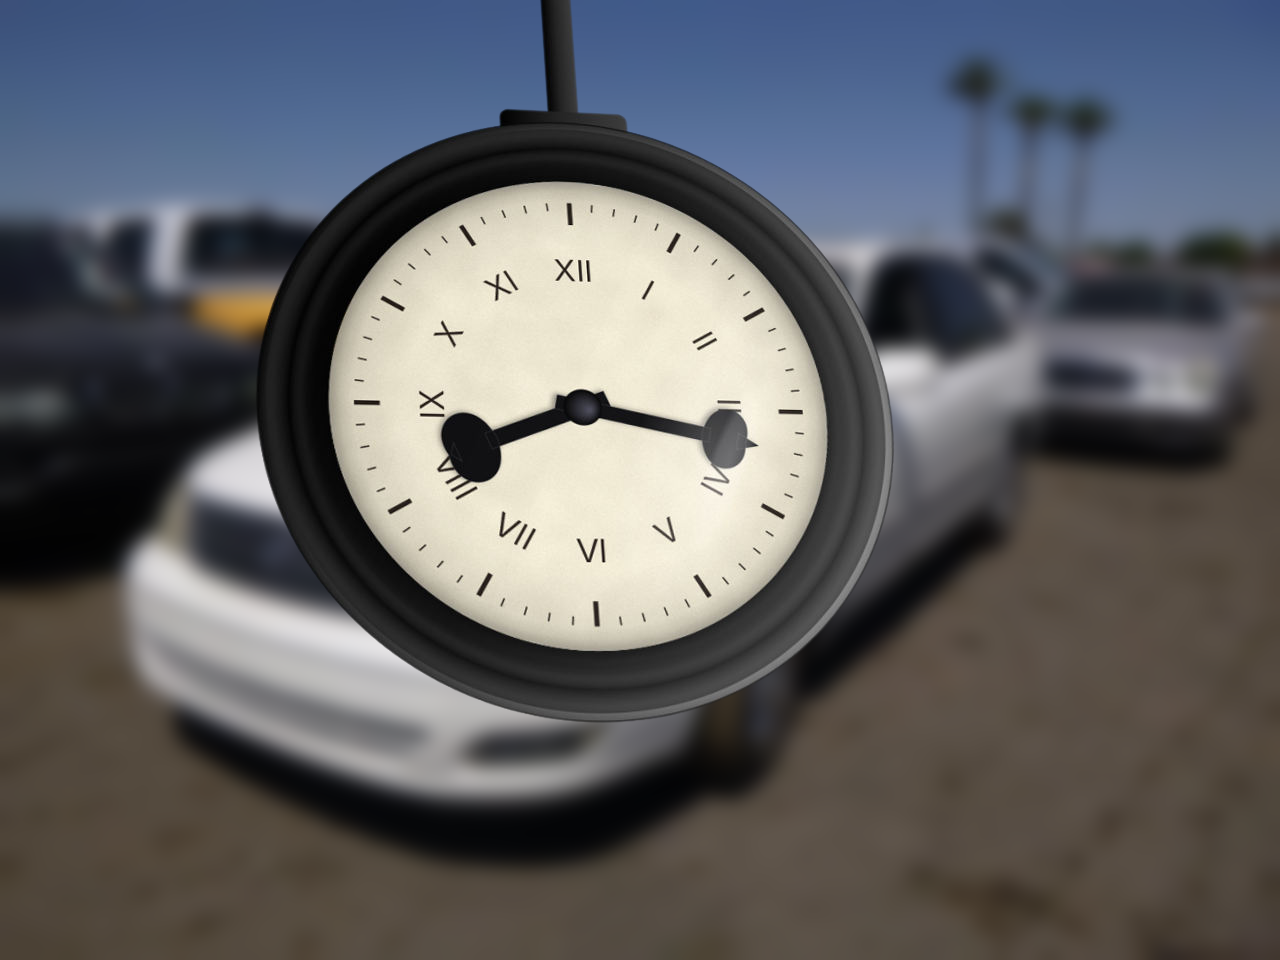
8:17
